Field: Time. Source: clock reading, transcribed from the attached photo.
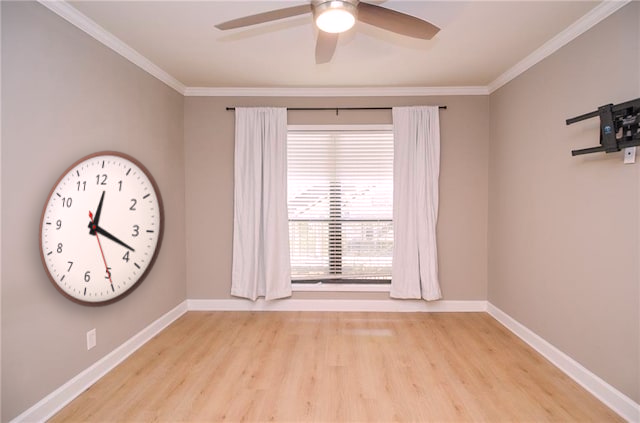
12:18:25
